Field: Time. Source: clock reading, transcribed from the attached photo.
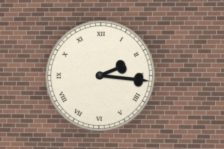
2:16
